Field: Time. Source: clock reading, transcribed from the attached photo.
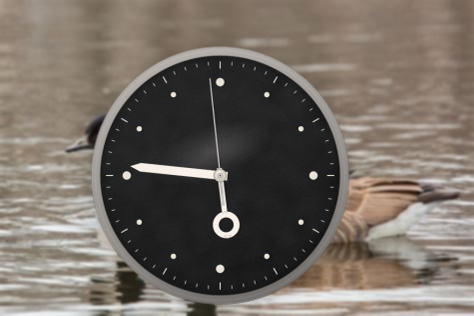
5:45:59
